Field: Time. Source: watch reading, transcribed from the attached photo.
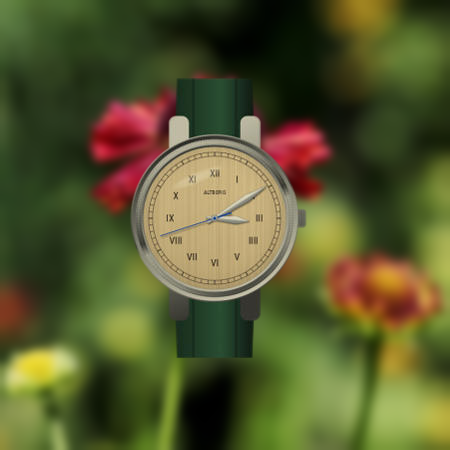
3:09:42
